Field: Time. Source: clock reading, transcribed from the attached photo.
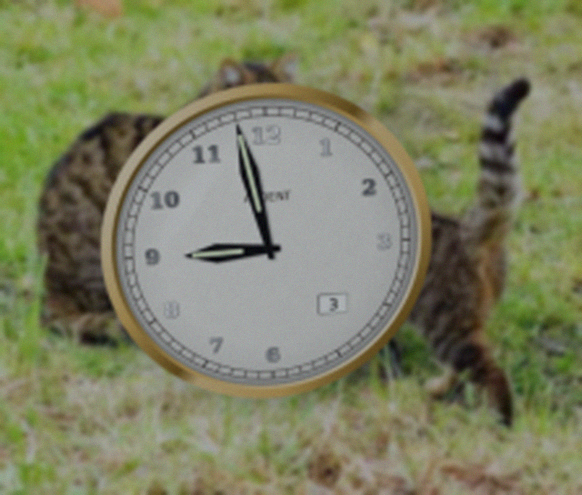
8:58
